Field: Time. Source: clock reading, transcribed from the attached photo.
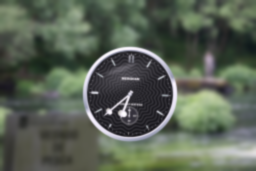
6:38
